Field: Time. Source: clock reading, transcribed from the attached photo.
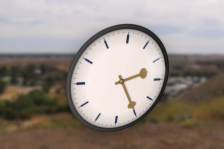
2:25
